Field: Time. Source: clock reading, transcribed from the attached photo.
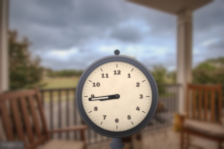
8:44
